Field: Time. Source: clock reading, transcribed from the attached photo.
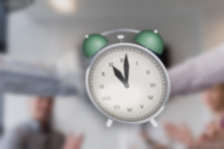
11:01
